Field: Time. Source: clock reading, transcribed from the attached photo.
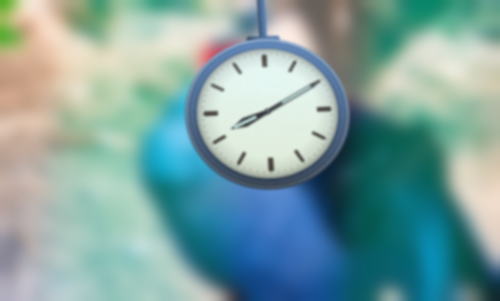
8:10
